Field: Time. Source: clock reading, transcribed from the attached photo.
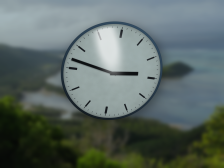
2:47
